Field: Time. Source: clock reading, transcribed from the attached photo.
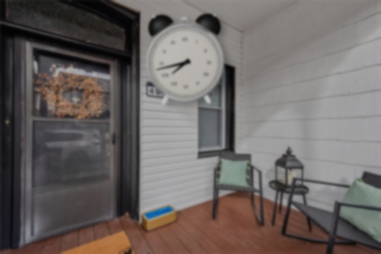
7:43
